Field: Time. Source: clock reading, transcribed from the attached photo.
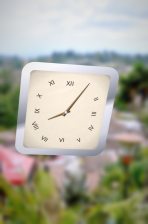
8:05
